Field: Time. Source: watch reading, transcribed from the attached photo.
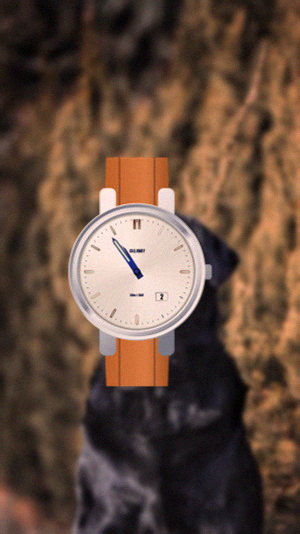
10:54
